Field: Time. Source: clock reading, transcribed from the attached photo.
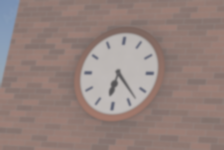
6:23
